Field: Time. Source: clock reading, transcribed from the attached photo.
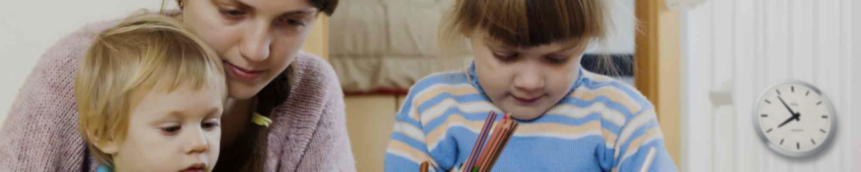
7:54
